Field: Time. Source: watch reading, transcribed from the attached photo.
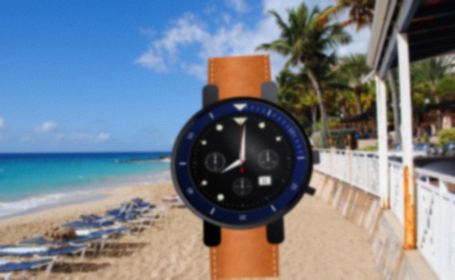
8:01
